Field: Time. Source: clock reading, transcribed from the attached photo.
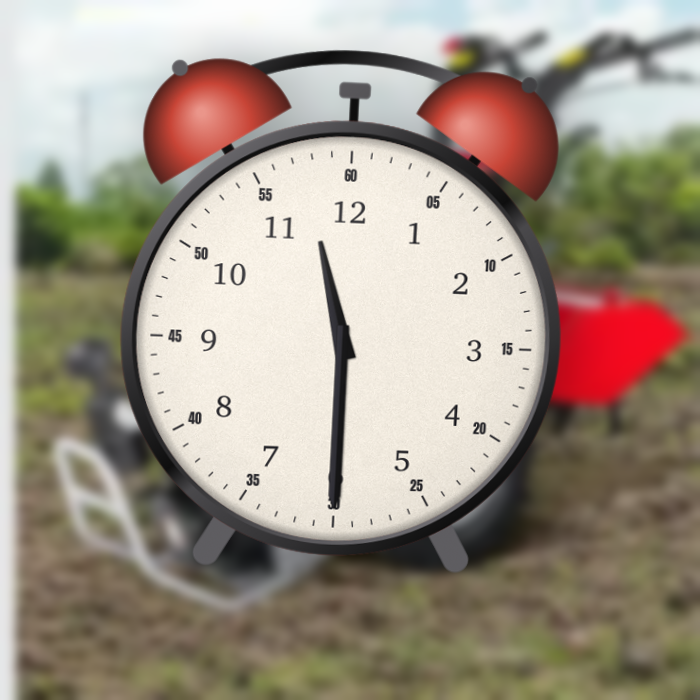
11:30
